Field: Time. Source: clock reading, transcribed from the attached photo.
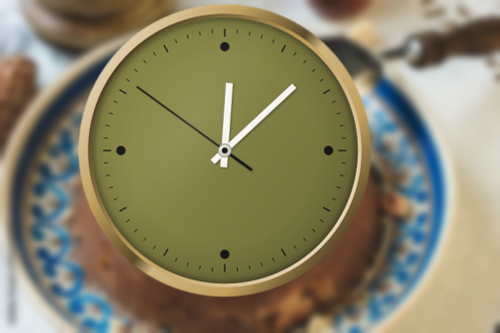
12:07:51
